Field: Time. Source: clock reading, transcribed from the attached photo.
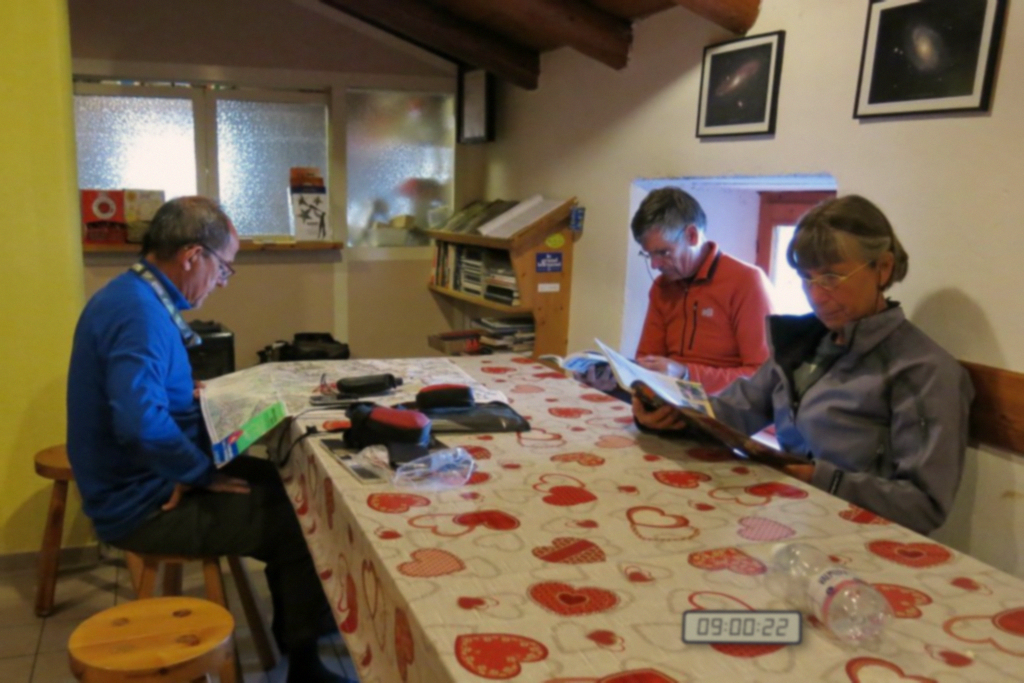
9:00:22
